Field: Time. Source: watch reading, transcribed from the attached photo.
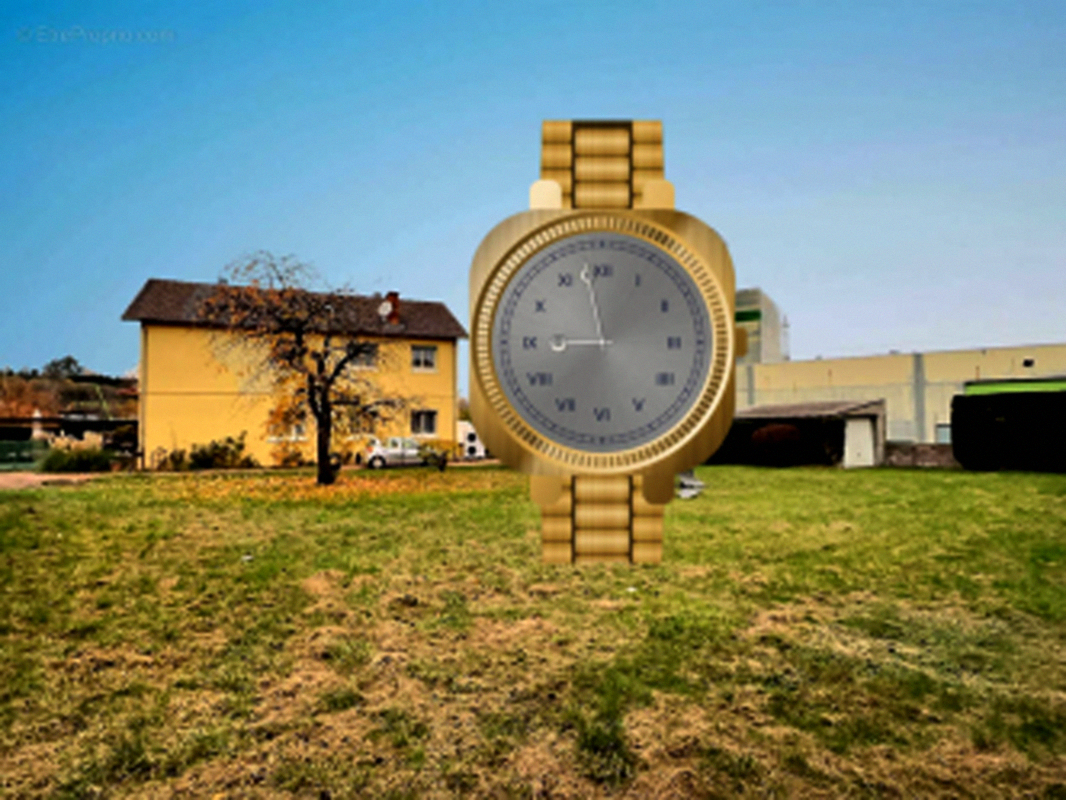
8:58
